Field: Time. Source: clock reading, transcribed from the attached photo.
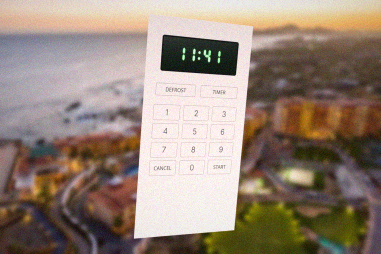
11:41
